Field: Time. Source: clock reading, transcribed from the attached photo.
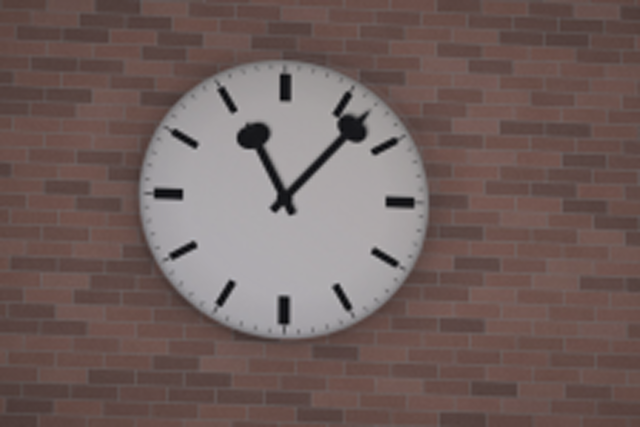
11:07
